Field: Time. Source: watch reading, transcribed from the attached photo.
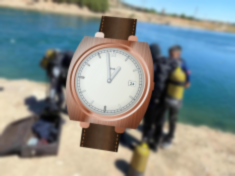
12:58
